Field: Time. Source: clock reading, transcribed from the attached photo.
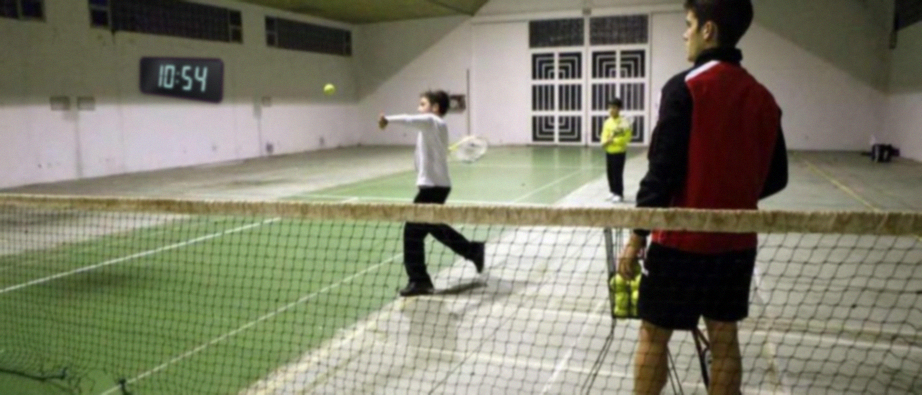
10:54
